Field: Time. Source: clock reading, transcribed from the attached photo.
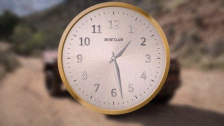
1:28
